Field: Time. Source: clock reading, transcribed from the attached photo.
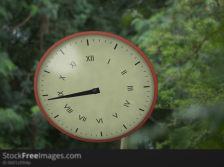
8:44
